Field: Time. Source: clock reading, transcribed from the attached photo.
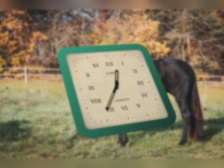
12:36
